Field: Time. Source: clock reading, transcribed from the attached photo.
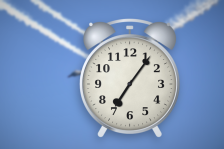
7:06
